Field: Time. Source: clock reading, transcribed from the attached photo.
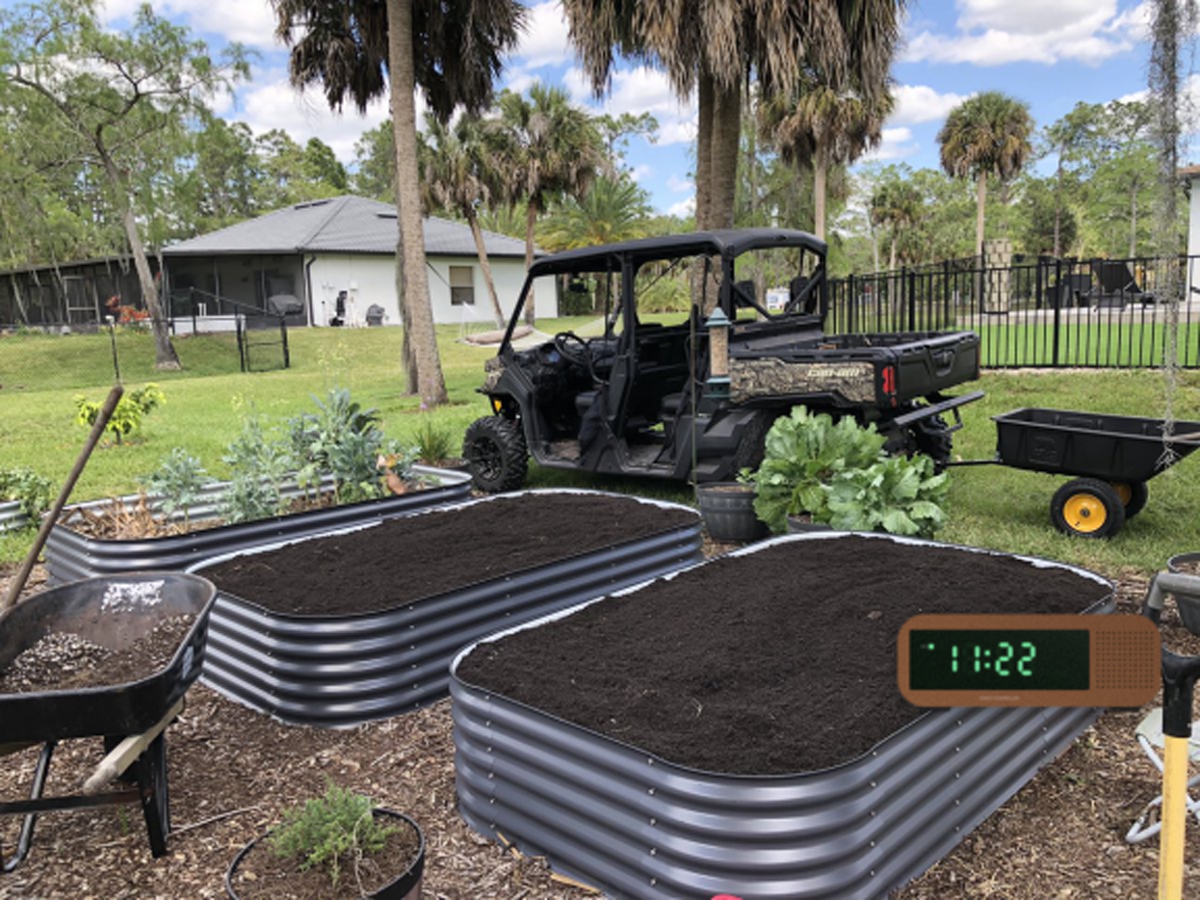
11:22
